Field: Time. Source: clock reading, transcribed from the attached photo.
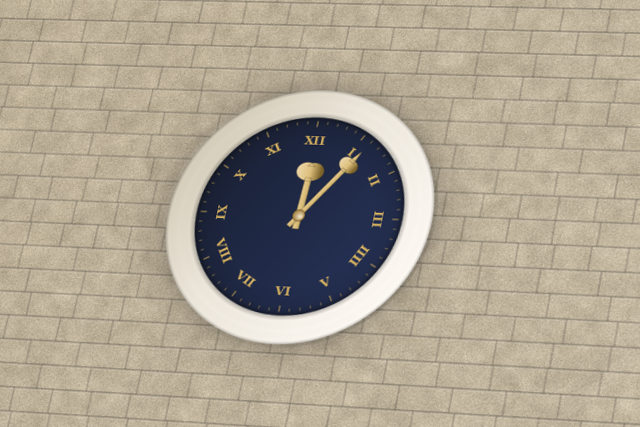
12:06
